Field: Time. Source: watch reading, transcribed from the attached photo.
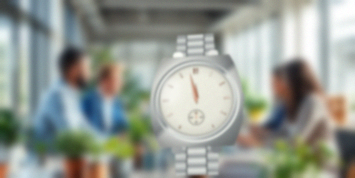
11:58
